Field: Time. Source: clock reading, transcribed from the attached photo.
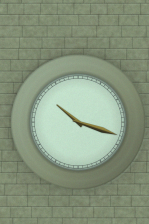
10:18
